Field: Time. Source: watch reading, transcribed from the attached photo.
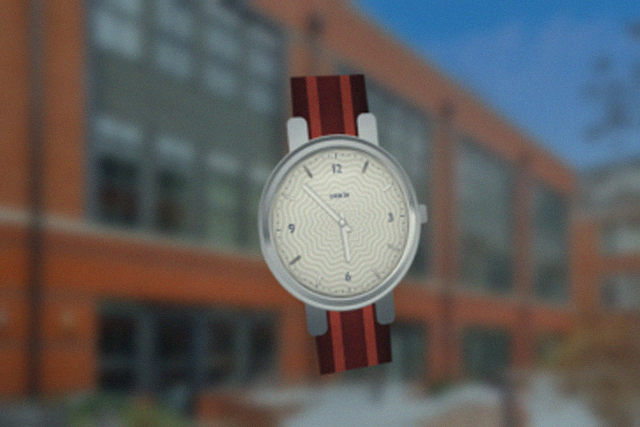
5:53
